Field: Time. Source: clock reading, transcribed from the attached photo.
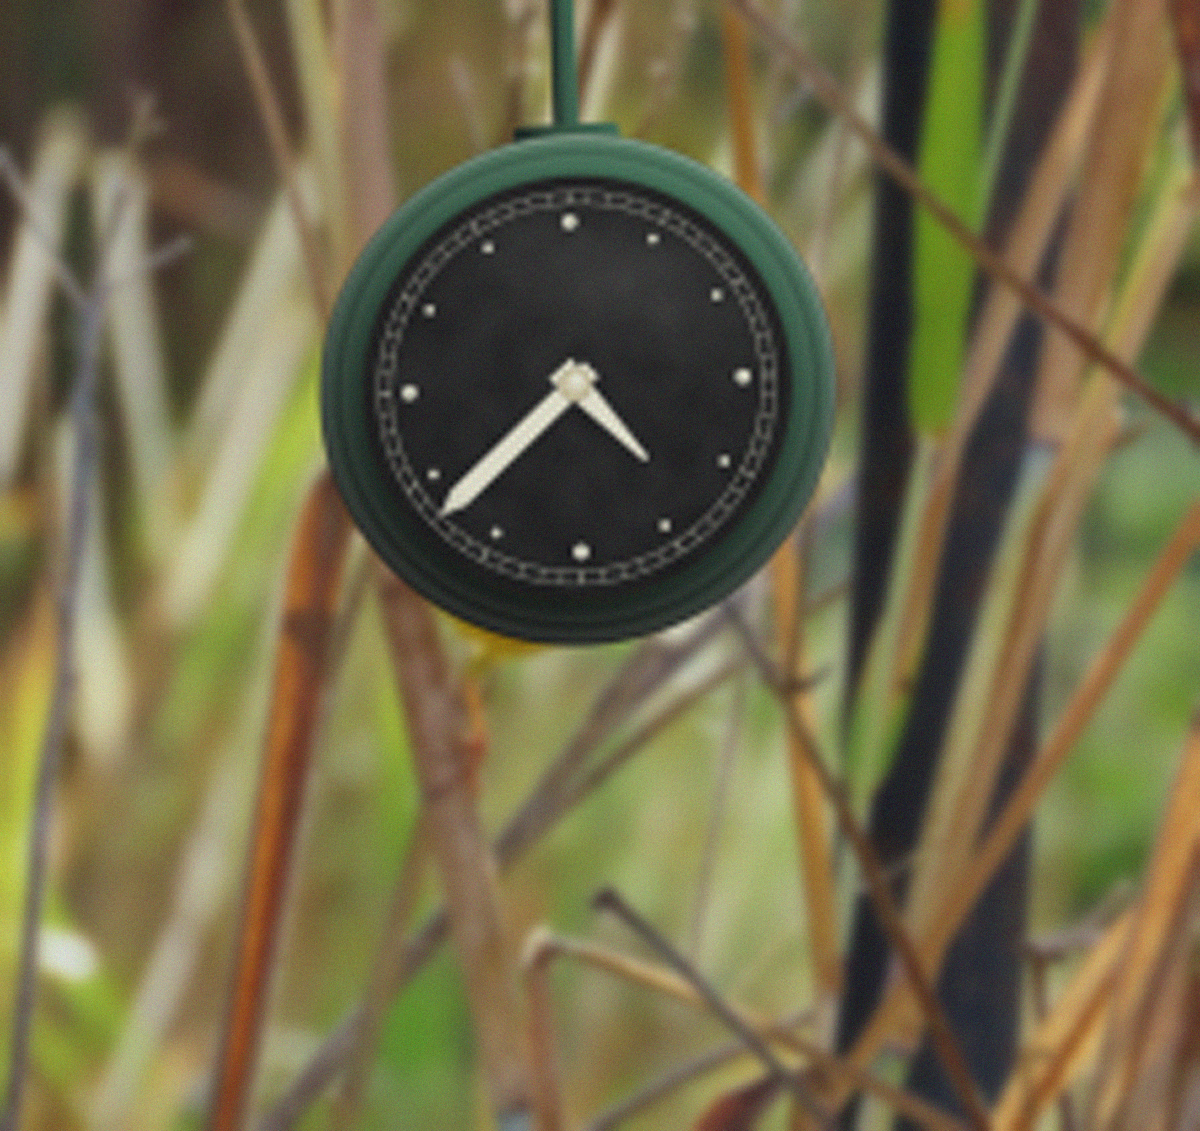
4:38
